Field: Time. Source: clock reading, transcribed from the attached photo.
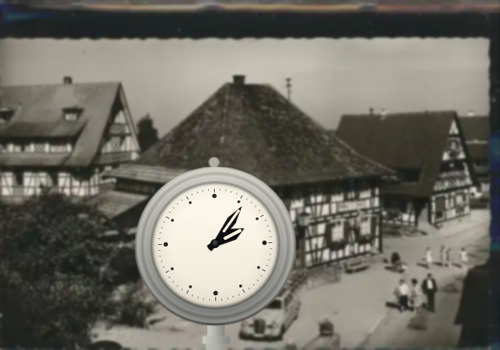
2:06
